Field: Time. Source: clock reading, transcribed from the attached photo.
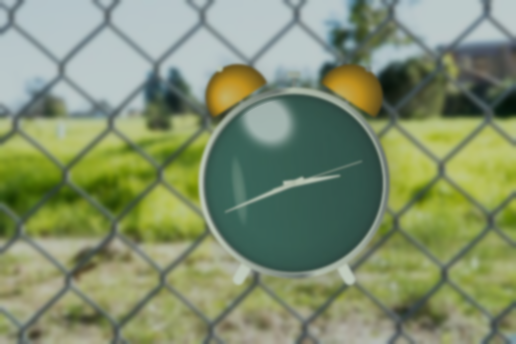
2:41:12
